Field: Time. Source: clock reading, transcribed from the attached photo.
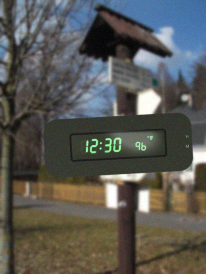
12:30
